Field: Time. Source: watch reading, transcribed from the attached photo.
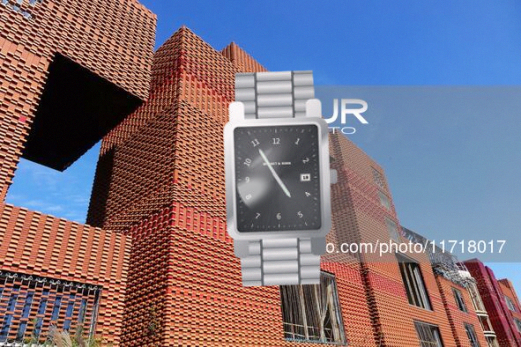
4:55
